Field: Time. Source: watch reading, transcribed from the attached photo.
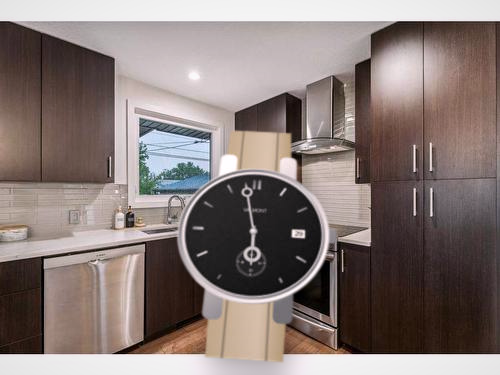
5:58
